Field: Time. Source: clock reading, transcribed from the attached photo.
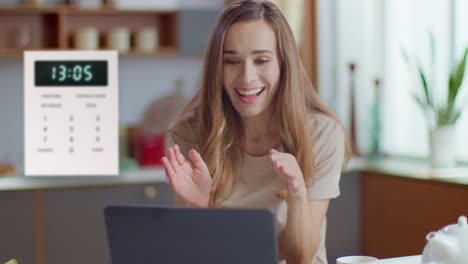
13:05
